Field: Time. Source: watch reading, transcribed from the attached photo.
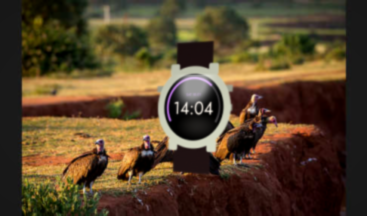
14:04
